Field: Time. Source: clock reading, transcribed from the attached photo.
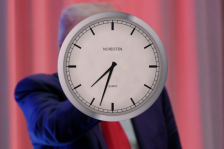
7:33
